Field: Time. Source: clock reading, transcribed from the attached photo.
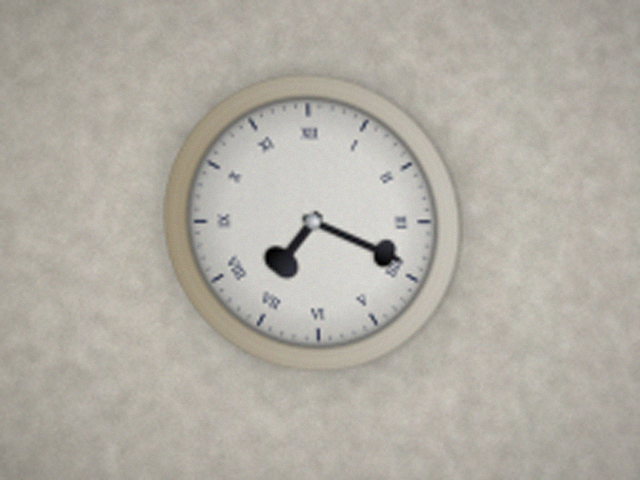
7:19
